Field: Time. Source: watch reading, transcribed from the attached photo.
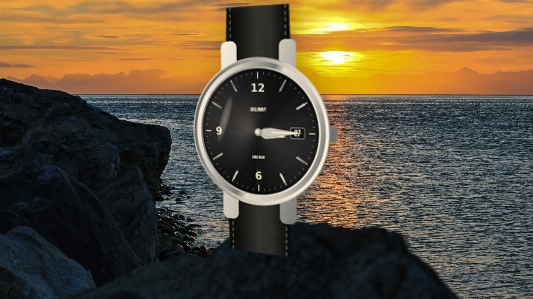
3:15
